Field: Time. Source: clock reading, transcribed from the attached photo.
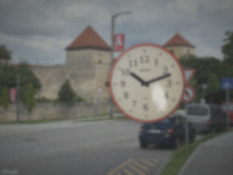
10:12
